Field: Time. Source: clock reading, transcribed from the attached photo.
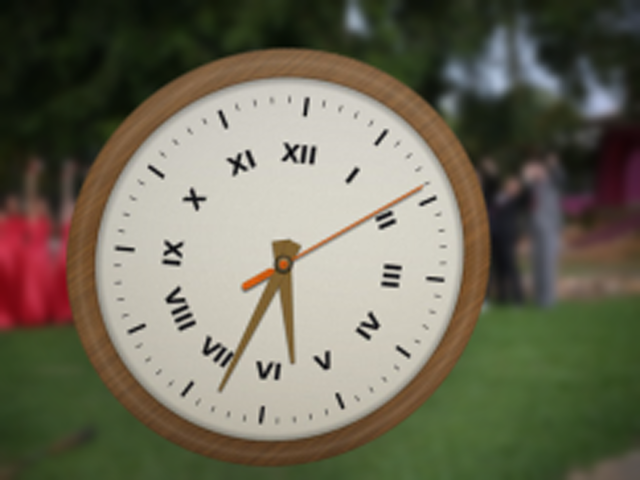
5:33:09
